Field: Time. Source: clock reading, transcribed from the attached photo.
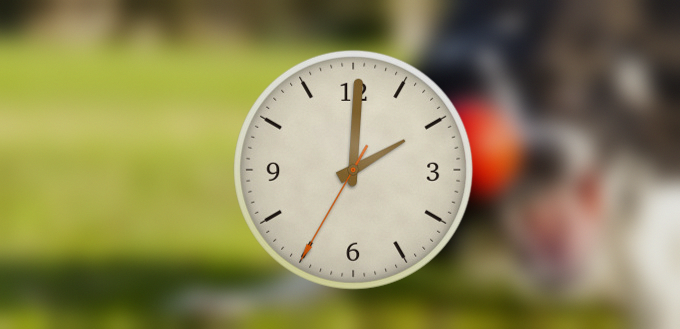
2:00:35
